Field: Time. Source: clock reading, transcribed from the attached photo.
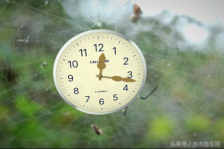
12:17
